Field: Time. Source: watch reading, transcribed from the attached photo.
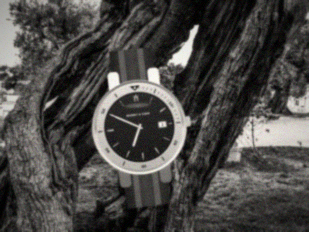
6:50
